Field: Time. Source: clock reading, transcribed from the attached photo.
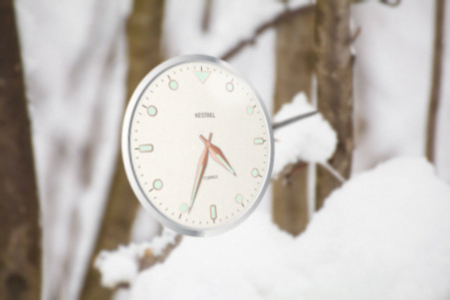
4:34
